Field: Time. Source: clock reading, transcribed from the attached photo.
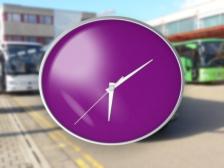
6:08:37
